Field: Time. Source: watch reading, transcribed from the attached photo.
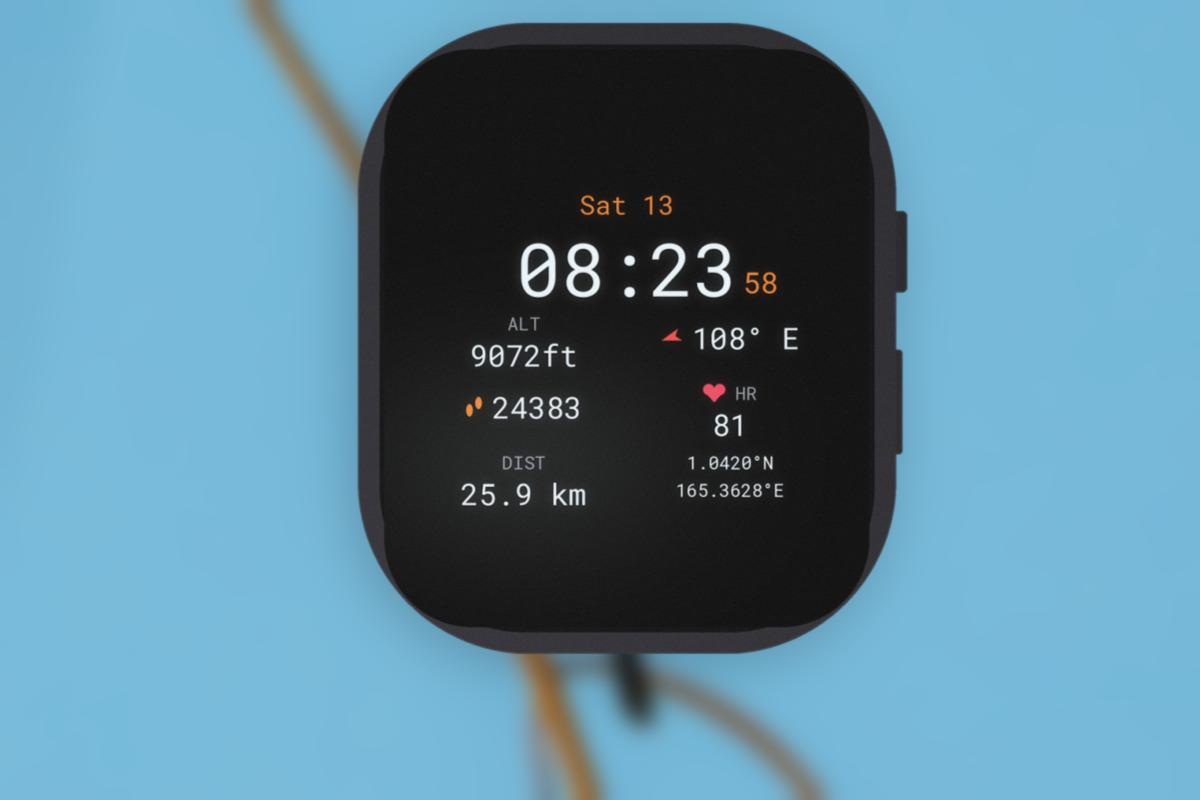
8:23:58
